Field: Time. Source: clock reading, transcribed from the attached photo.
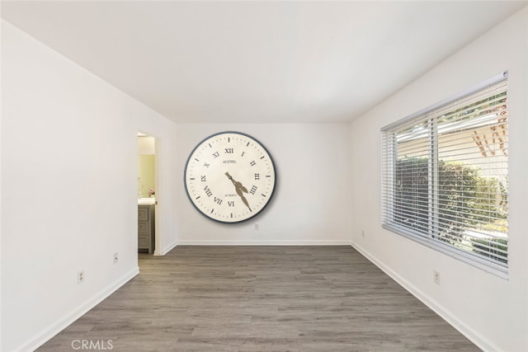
4:25
